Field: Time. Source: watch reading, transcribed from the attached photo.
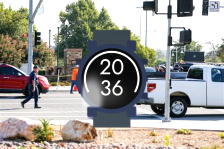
20:36
